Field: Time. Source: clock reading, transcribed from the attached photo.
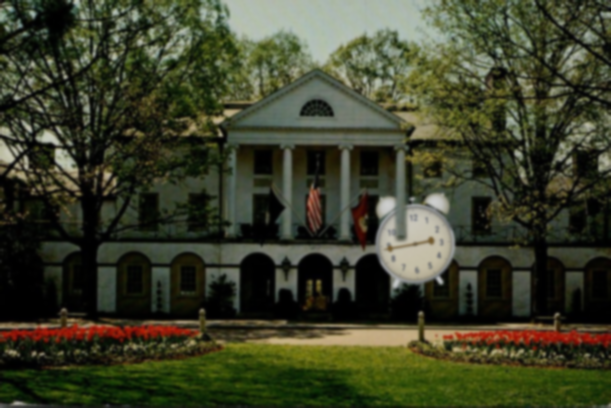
2:44
